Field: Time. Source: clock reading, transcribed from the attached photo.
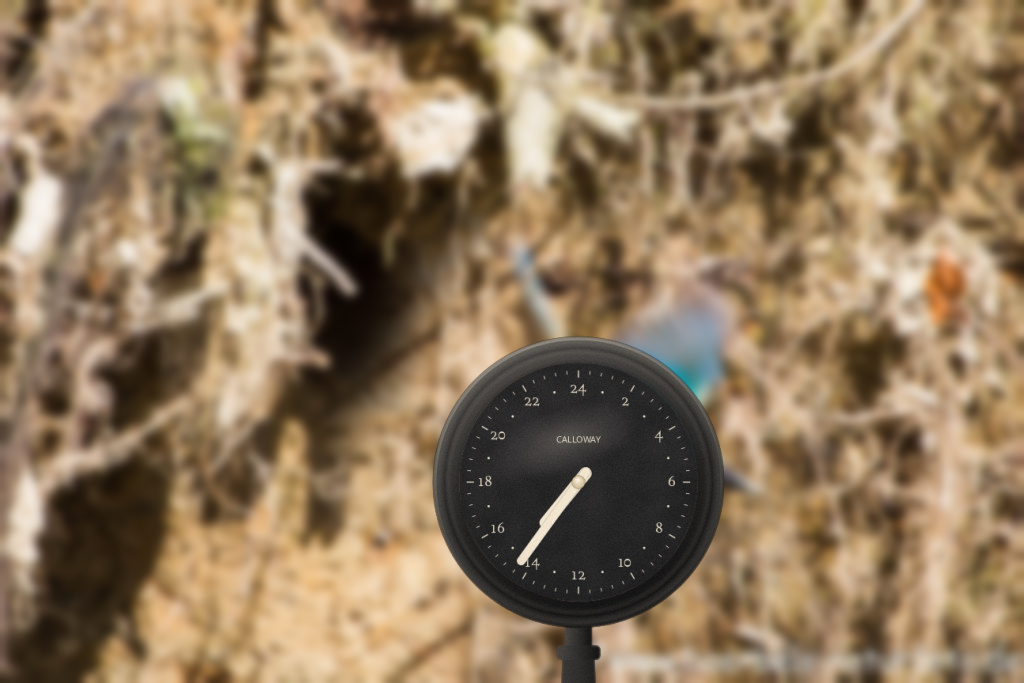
14:36
